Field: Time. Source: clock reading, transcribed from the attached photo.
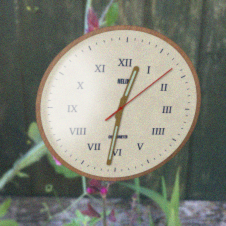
12:31:08
